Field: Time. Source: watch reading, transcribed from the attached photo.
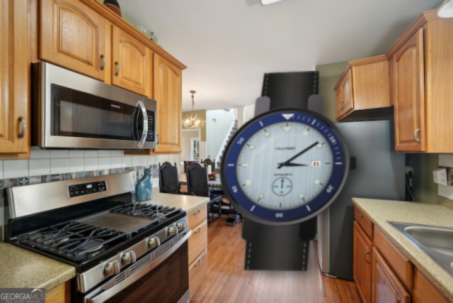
3:09
